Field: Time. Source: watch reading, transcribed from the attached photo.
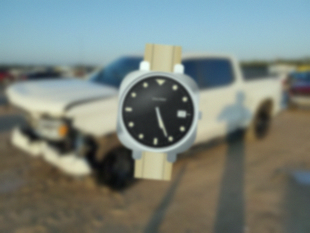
5:26
